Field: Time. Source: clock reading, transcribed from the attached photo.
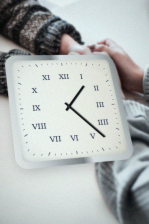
1:23
